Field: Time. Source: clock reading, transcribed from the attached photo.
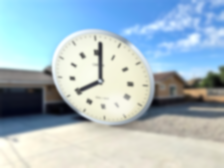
8:01
